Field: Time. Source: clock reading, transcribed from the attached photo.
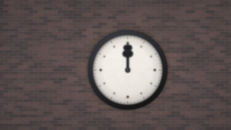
12:00
